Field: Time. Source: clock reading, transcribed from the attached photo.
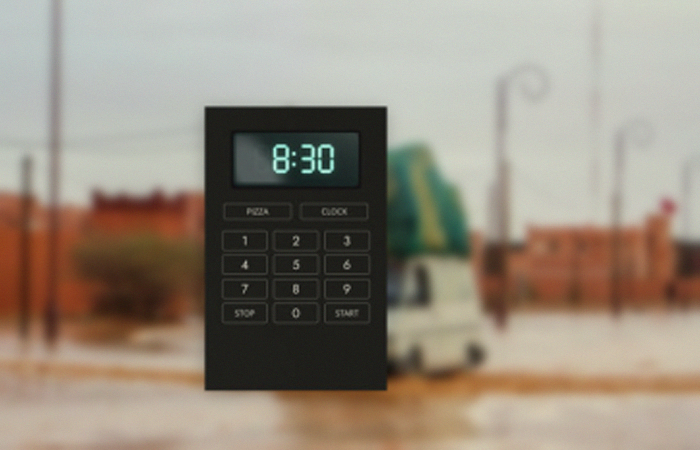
8:30
